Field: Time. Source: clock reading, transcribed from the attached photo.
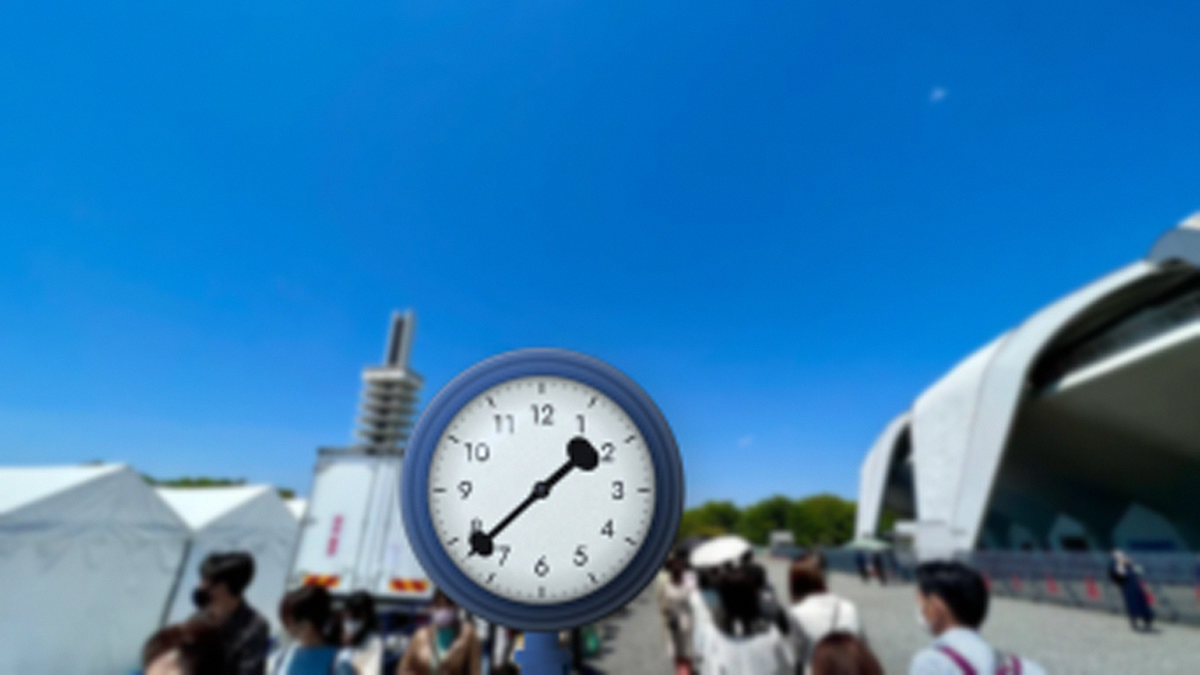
1:38
